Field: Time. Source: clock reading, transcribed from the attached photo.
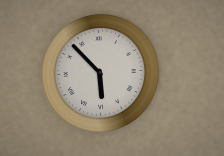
5:53
